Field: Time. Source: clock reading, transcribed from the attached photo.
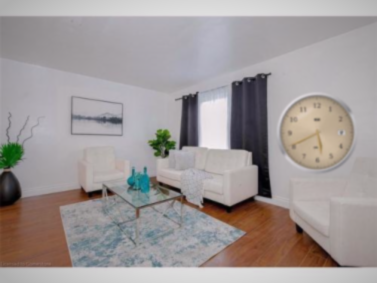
5:41
